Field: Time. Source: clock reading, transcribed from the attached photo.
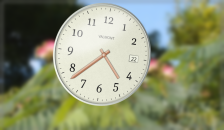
4:38
